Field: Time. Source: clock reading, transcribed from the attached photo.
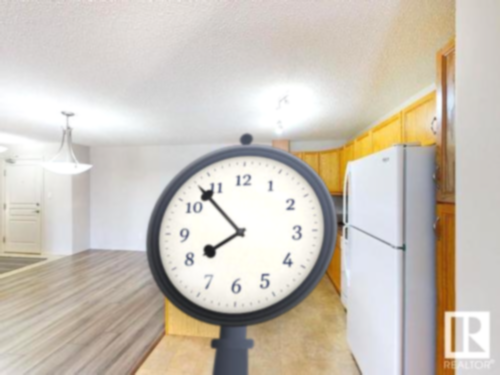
7:53
